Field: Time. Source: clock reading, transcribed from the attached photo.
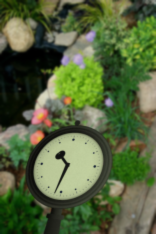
10:32
